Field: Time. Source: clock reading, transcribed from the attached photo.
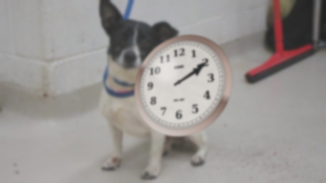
2:10
